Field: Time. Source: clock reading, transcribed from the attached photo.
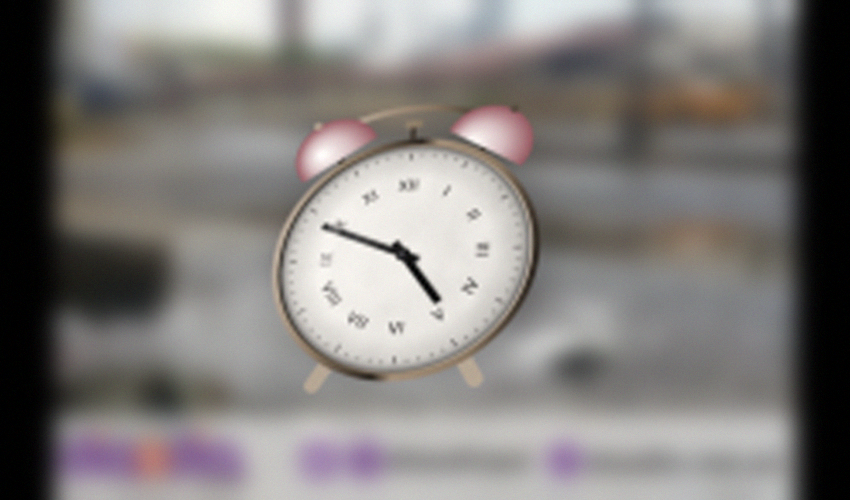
4:49
